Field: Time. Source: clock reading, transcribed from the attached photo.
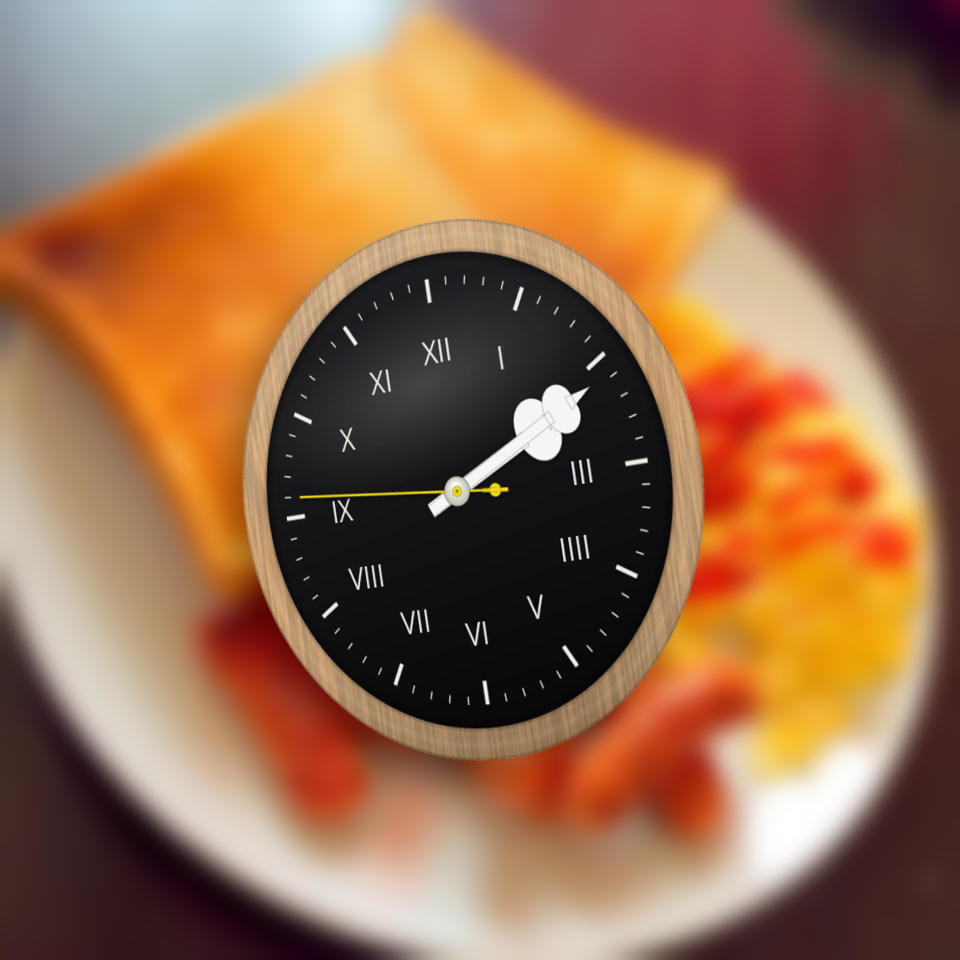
2:10:46
